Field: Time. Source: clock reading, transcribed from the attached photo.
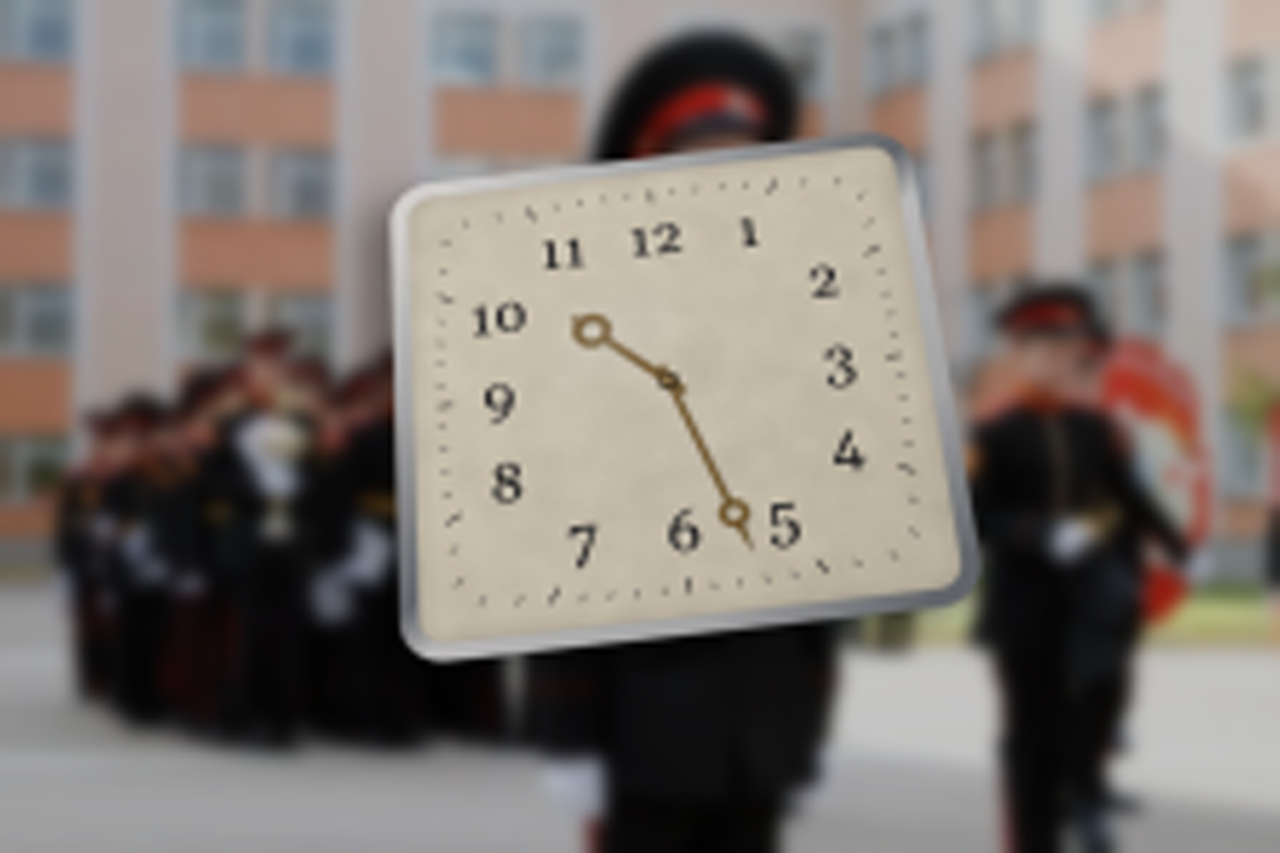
10:27
